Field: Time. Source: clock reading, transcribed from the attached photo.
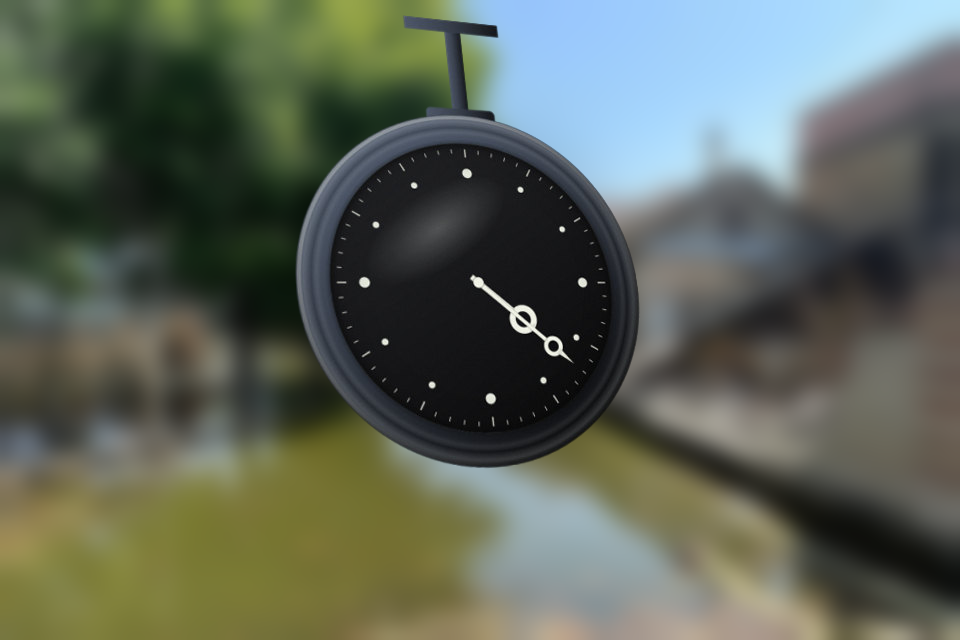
4:22
